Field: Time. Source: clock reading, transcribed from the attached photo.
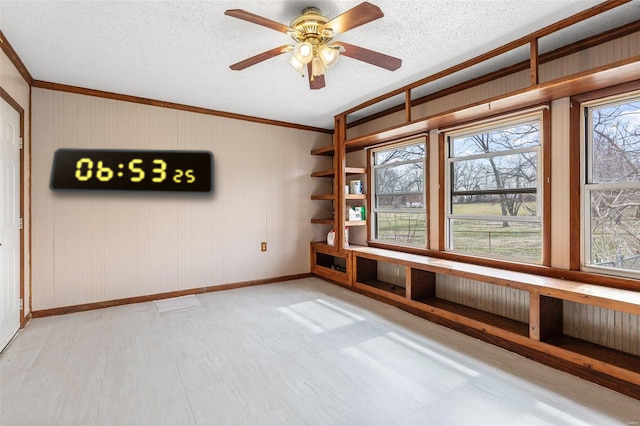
6:53:25
